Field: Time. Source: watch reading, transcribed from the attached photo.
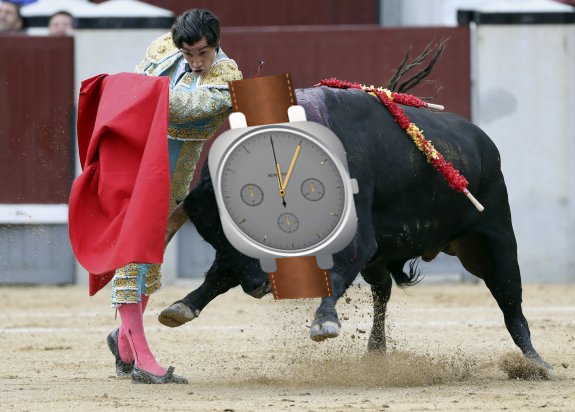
12:05
